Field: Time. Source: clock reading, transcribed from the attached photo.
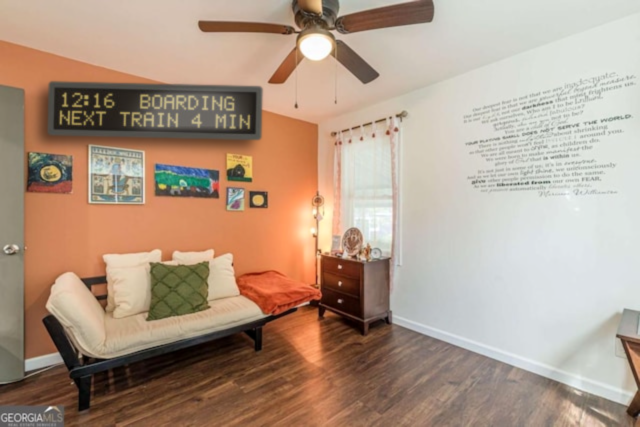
12:16
